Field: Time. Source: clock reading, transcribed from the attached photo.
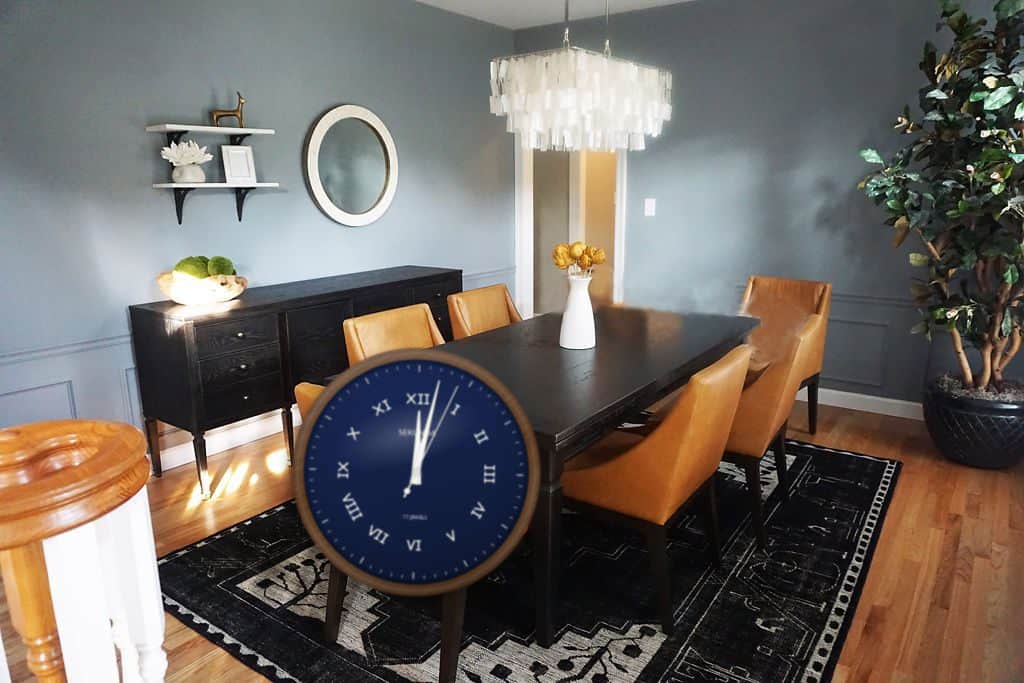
12:02:04
